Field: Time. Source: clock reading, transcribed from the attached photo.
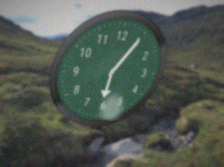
6:05
